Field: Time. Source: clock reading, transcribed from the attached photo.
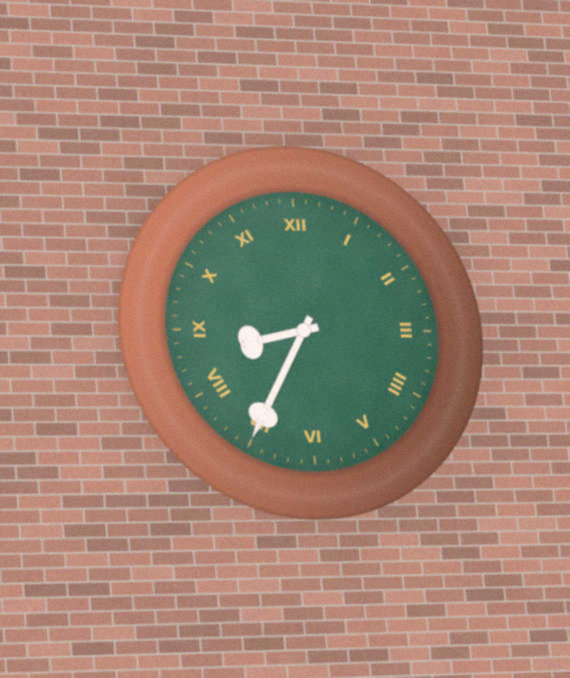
8:35
